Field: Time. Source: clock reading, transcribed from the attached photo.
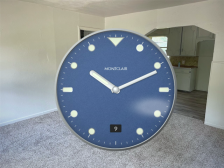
10:11
